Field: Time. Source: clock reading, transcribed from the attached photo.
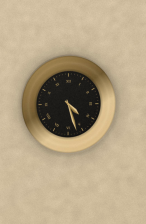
4:27
